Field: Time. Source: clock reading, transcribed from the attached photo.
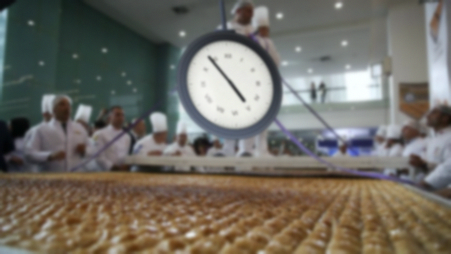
4:54
